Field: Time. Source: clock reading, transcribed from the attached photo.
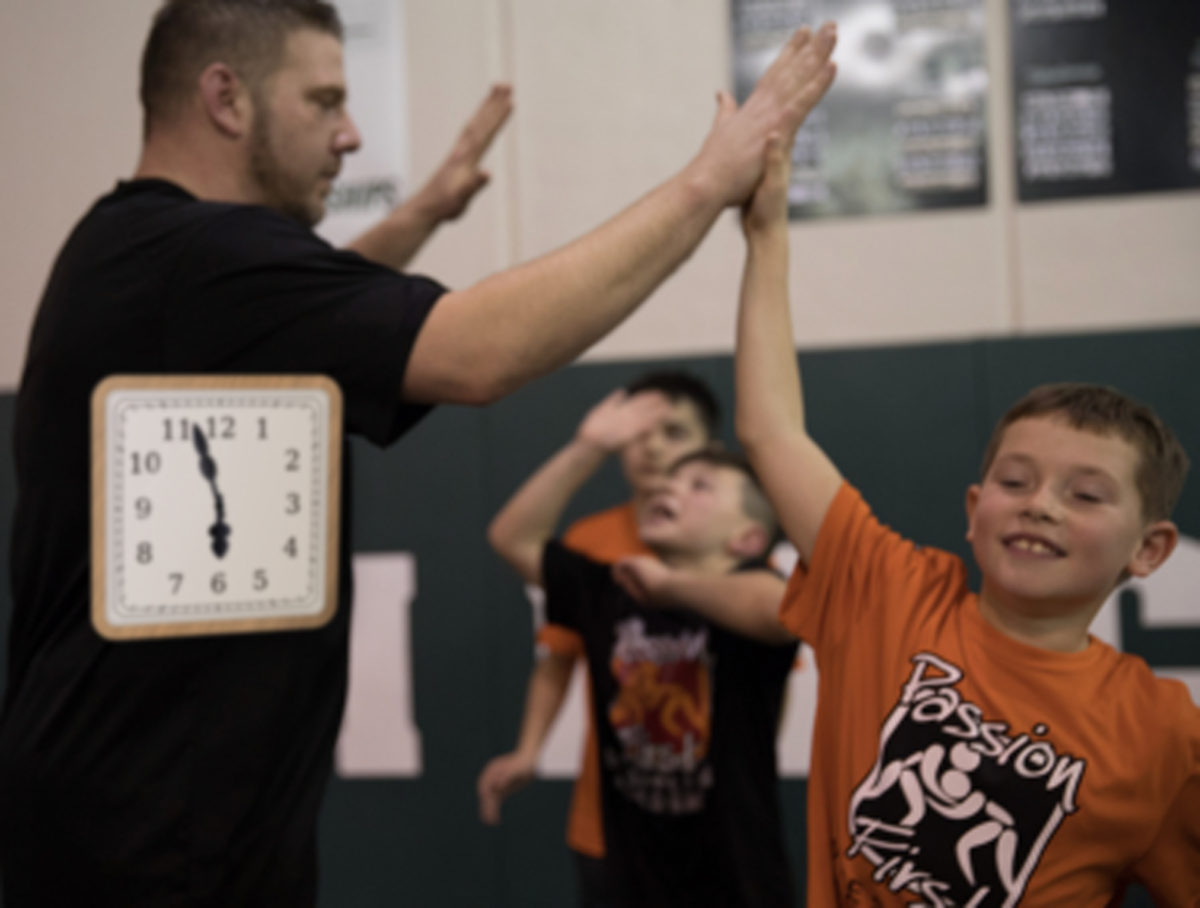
5:57
